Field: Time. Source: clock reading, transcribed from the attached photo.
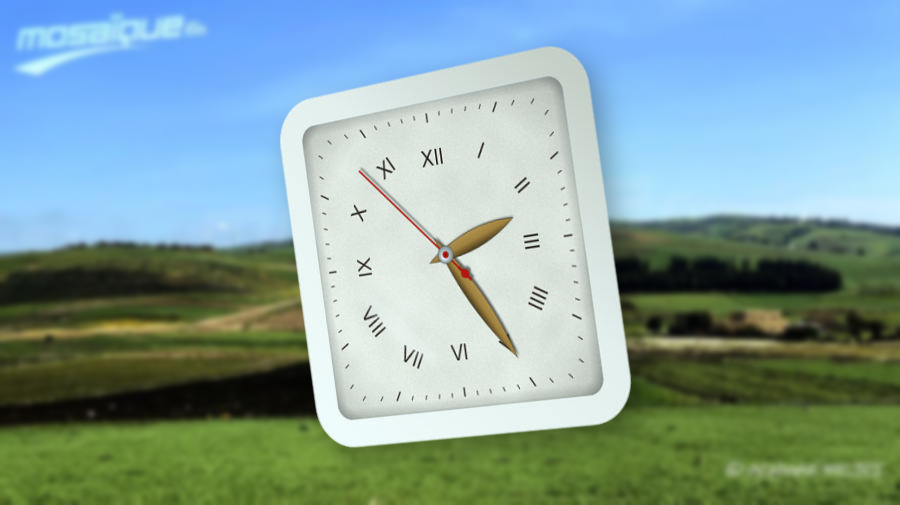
2:24:53
